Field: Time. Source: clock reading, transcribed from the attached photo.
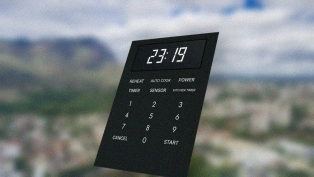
23:19
